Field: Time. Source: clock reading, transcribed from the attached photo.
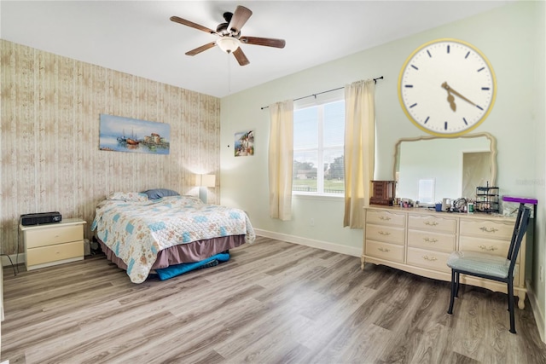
5:20
